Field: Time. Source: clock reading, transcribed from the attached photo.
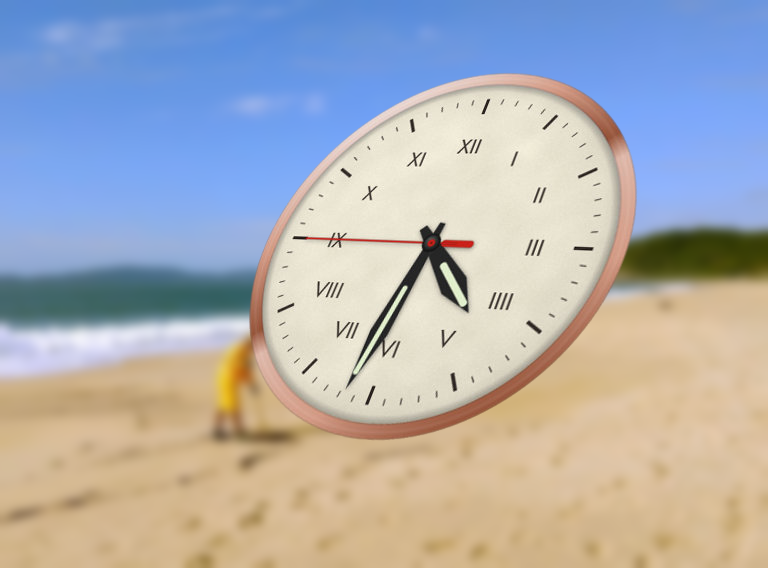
4:31:45
